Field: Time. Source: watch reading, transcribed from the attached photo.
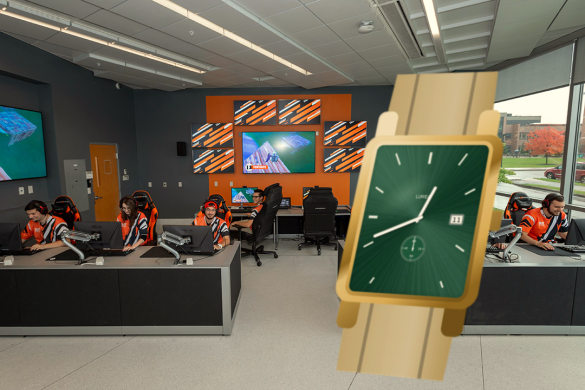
12:41
